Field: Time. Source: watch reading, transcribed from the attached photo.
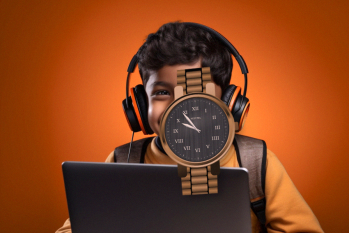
9:54
